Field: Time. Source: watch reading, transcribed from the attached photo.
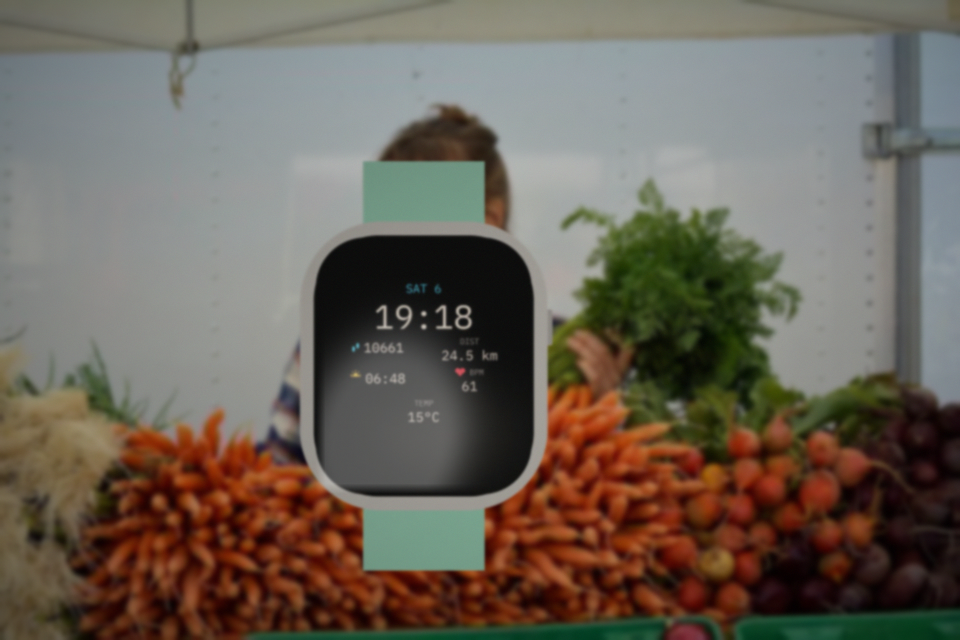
19:18
